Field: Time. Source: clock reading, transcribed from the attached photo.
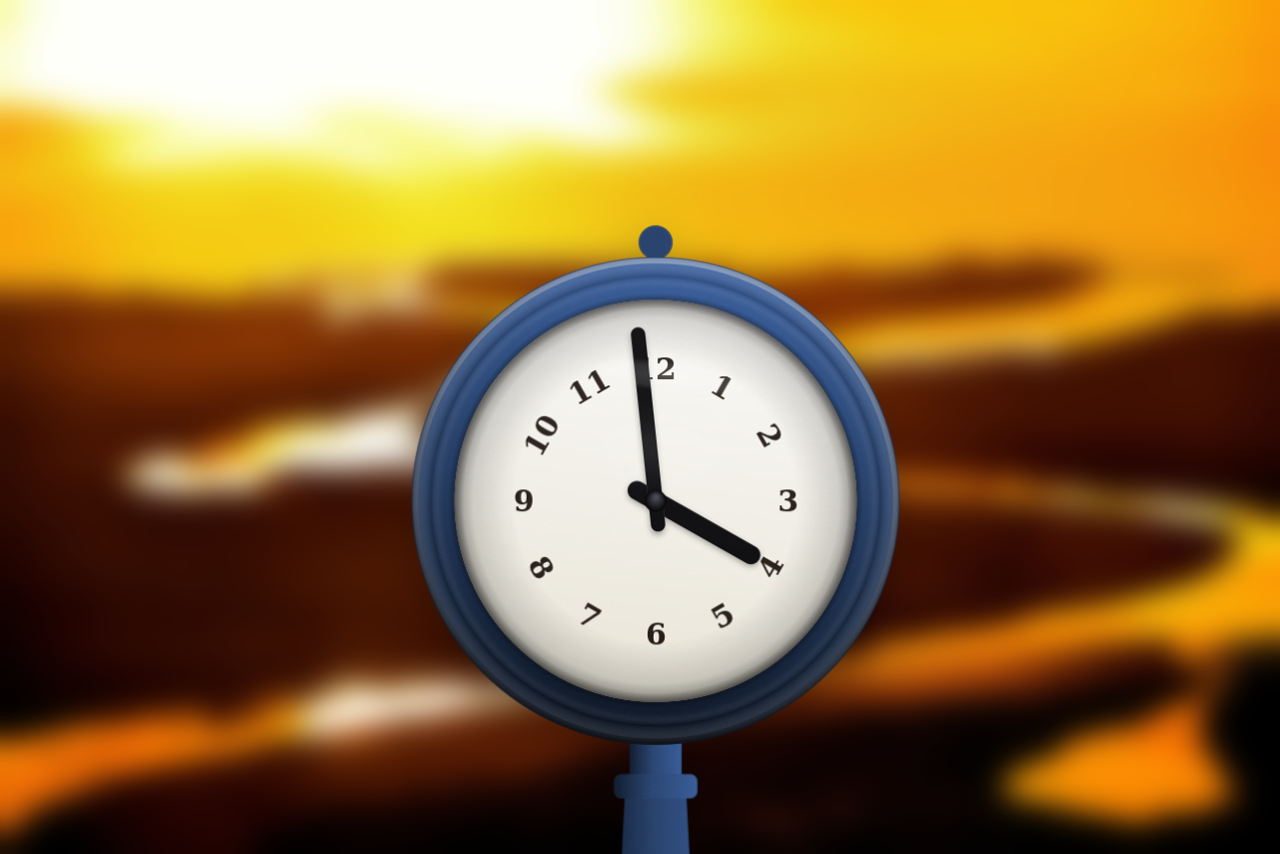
3:59
